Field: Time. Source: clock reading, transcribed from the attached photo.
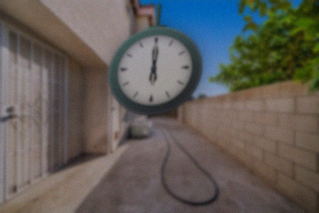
6:00
